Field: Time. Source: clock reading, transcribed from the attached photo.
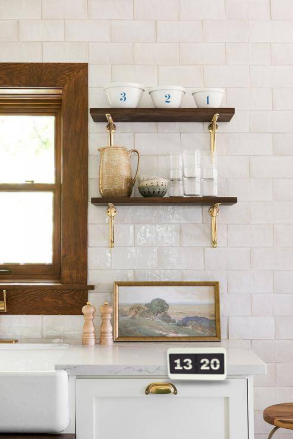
13:20
